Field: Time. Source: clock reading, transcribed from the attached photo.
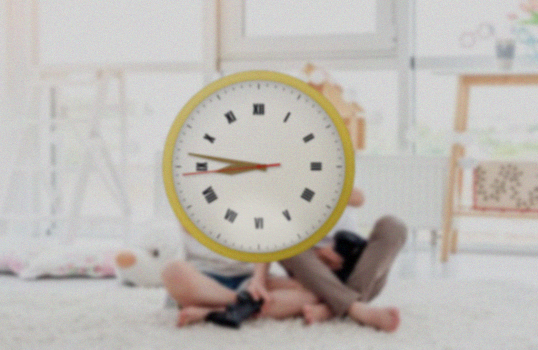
8:46:44
